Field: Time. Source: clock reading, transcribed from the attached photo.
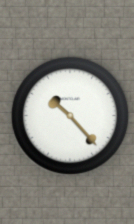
10:23
